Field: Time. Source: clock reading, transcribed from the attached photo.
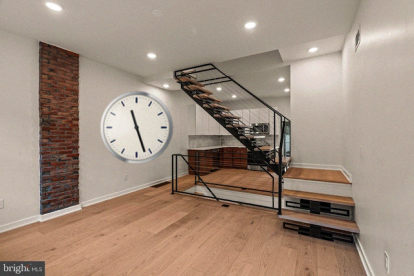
11:27
